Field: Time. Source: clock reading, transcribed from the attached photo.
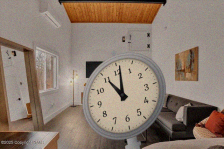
11:01
